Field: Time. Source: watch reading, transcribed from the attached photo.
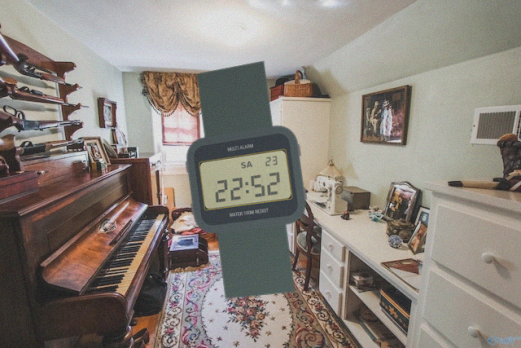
22:52
